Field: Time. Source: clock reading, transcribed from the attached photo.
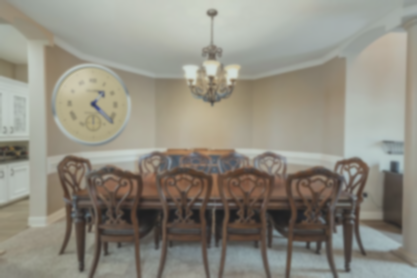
1:22
